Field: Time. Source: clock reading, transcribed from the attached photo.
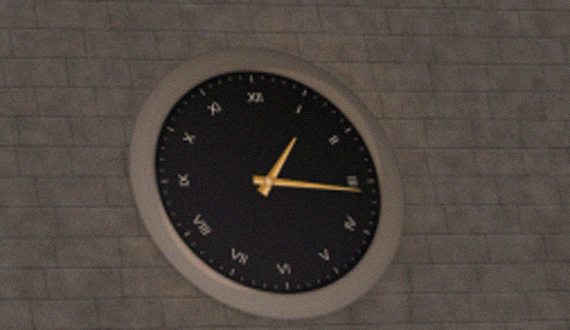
1:16
